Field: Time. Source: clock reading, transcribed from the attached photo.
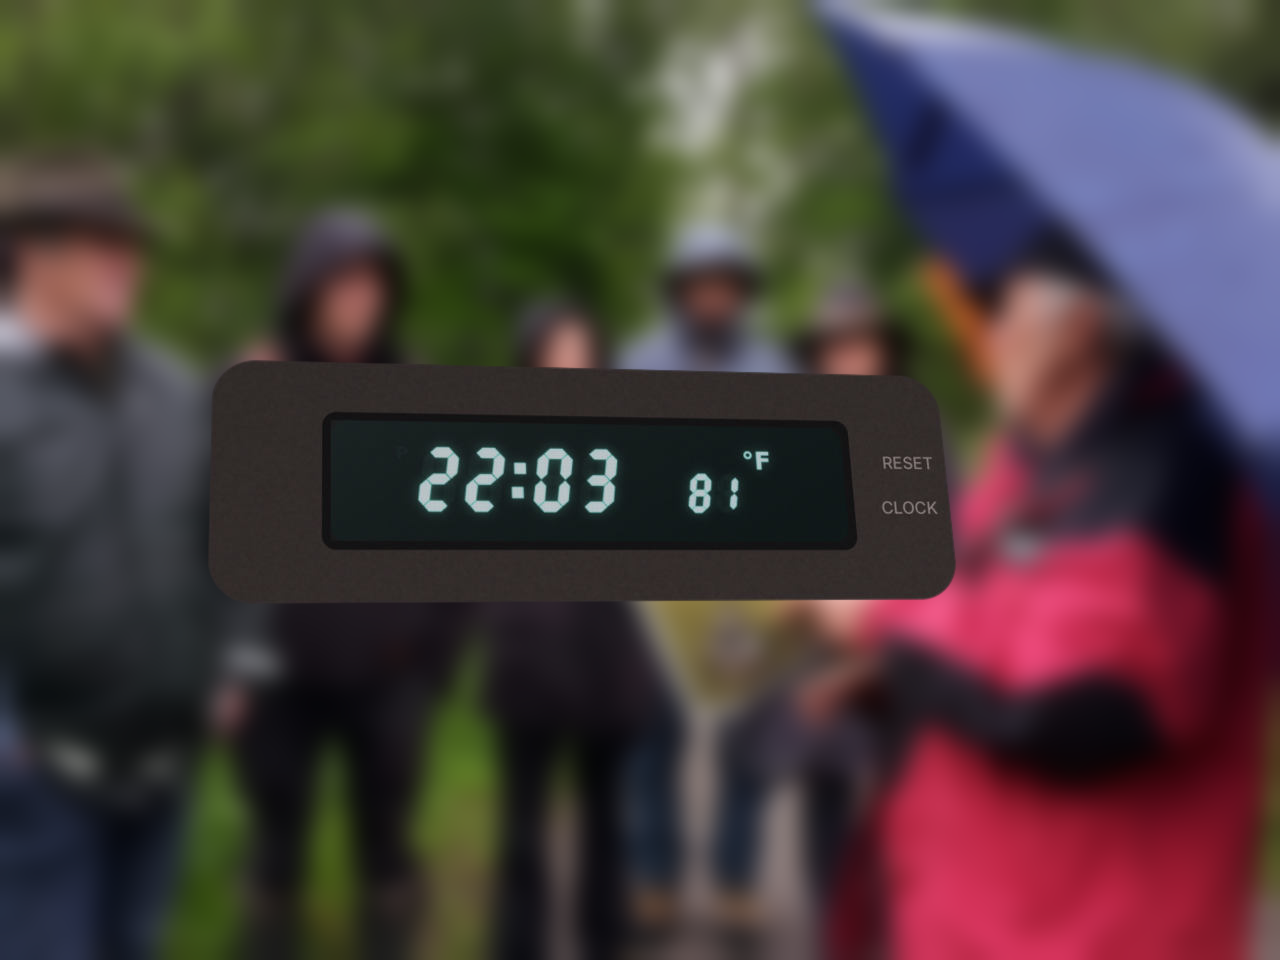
22:03
